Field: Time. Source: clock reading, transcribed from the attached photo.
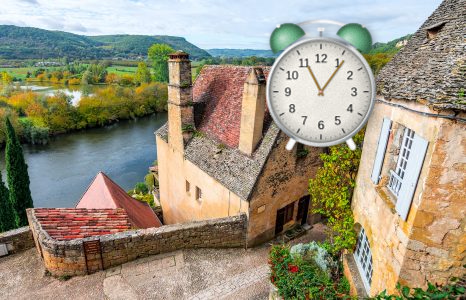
11:06
